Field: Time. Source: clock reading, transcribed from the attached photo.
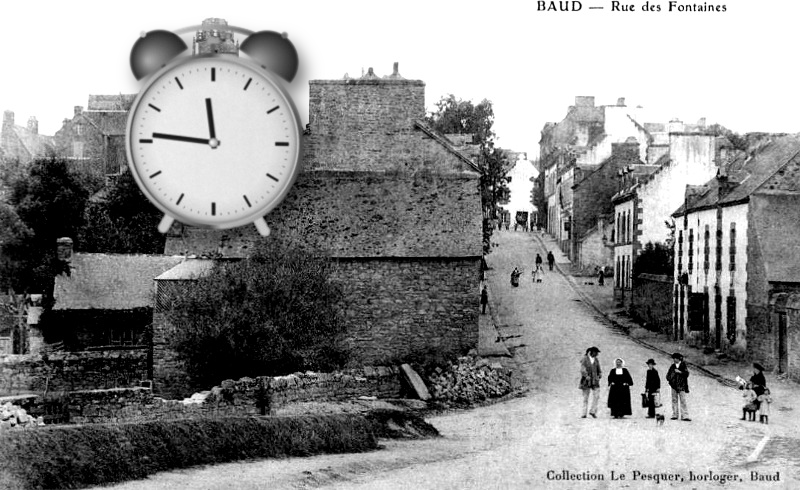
11:46
